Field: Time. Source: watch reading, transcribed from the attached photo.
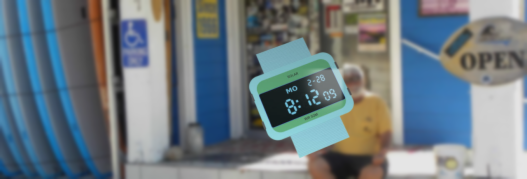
8:12:09
